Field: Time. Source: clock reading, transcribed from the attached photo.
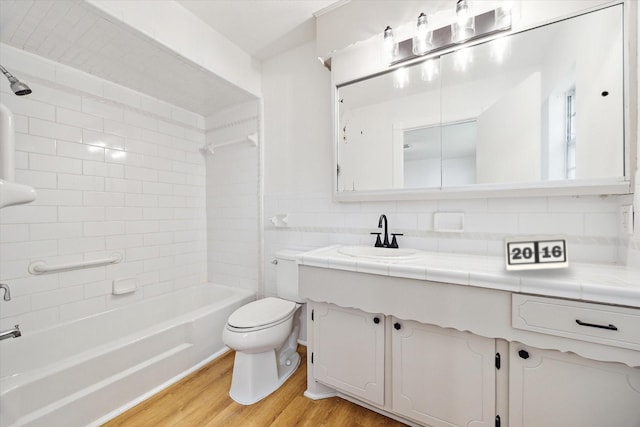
20:16
